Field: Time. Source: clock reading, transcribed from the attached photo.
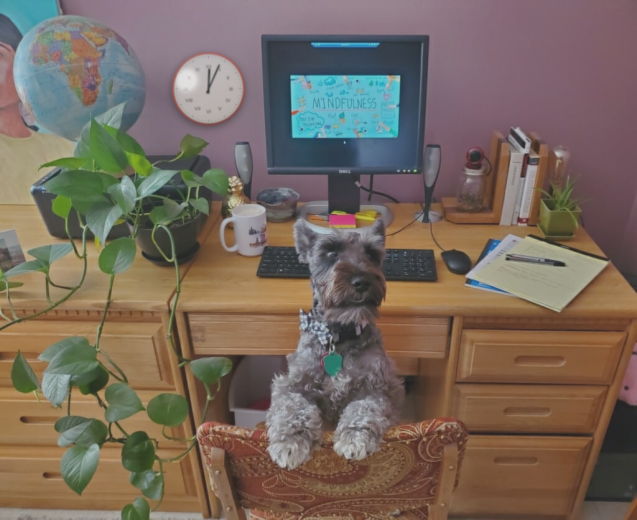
12:04
